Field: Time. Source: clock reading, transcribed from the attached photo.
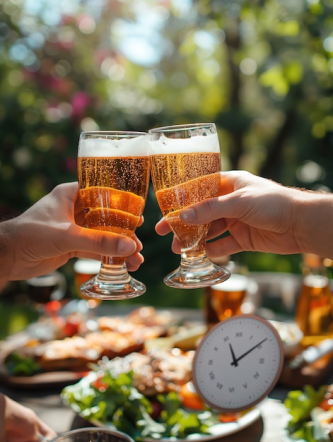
11:09
